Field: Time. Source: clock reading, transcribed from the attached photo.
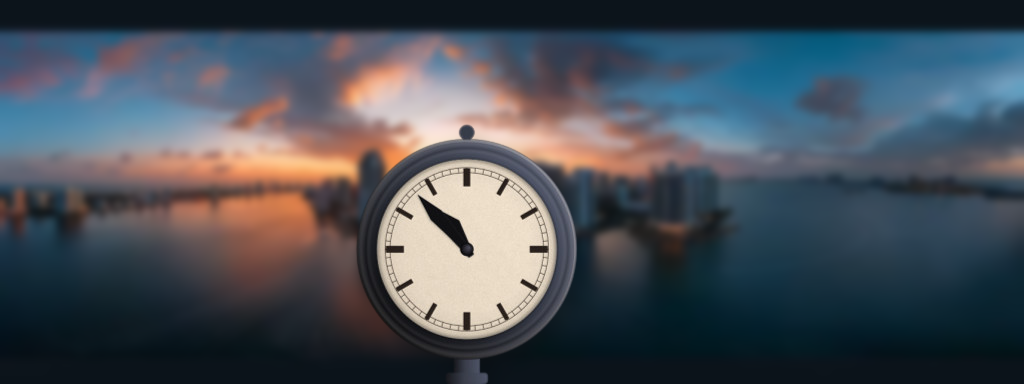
10:53
